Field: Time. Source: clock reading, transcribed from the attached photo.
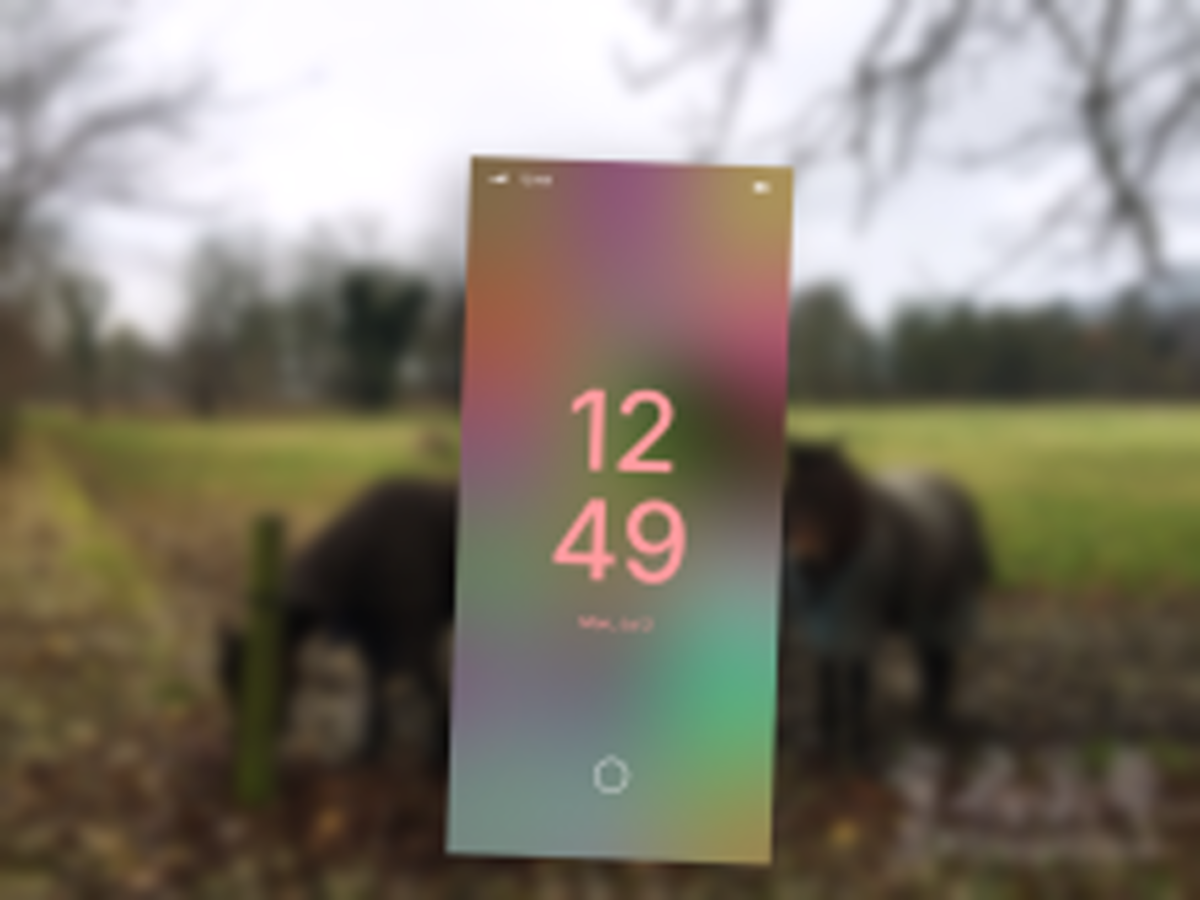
12:49
